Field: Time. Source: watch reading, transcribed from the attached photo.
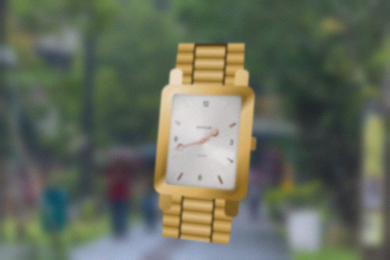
1:42
